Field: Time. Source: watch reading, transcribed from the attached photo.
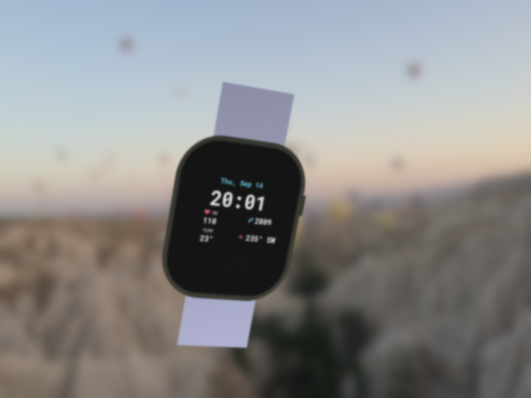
20:01
